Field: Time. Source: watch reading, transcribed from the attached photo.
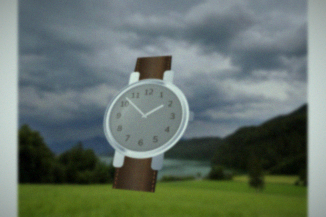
1:52
